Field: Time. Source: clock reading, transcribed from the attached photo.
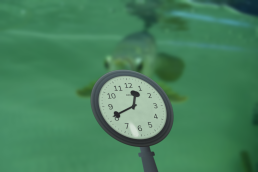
12:41
